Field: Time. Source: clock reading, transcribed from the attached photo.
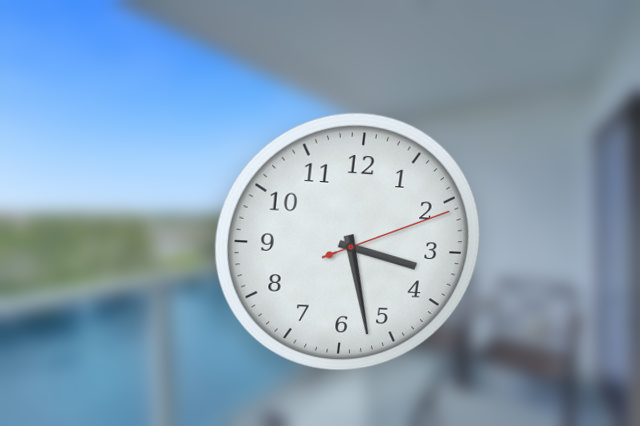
3:27:11
